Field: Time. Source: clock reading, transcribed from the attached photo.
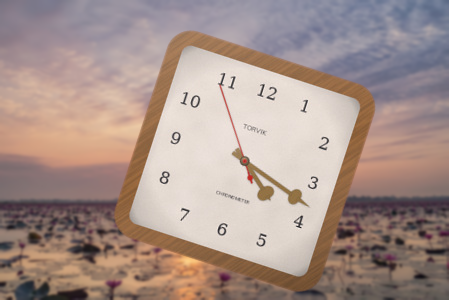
4:17:54
